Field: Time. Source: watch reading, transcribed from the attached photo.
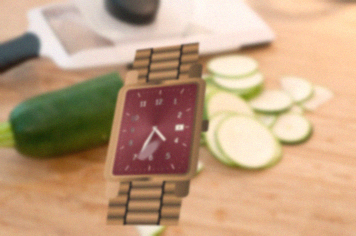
4:34
